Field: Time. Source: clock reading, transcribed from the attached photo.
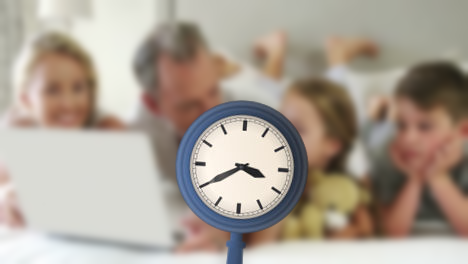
3:40
